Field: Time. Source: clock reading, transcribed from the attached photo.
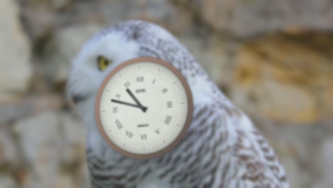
10:48
